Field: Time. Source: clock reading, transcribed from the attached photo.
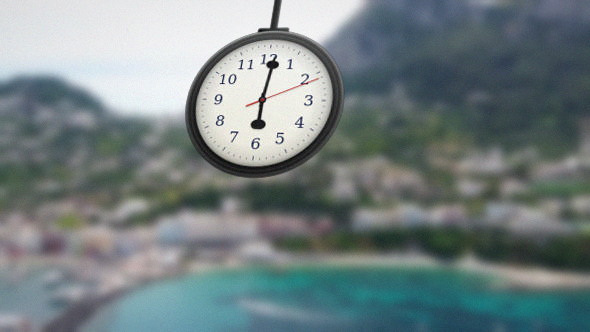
6:01:11
